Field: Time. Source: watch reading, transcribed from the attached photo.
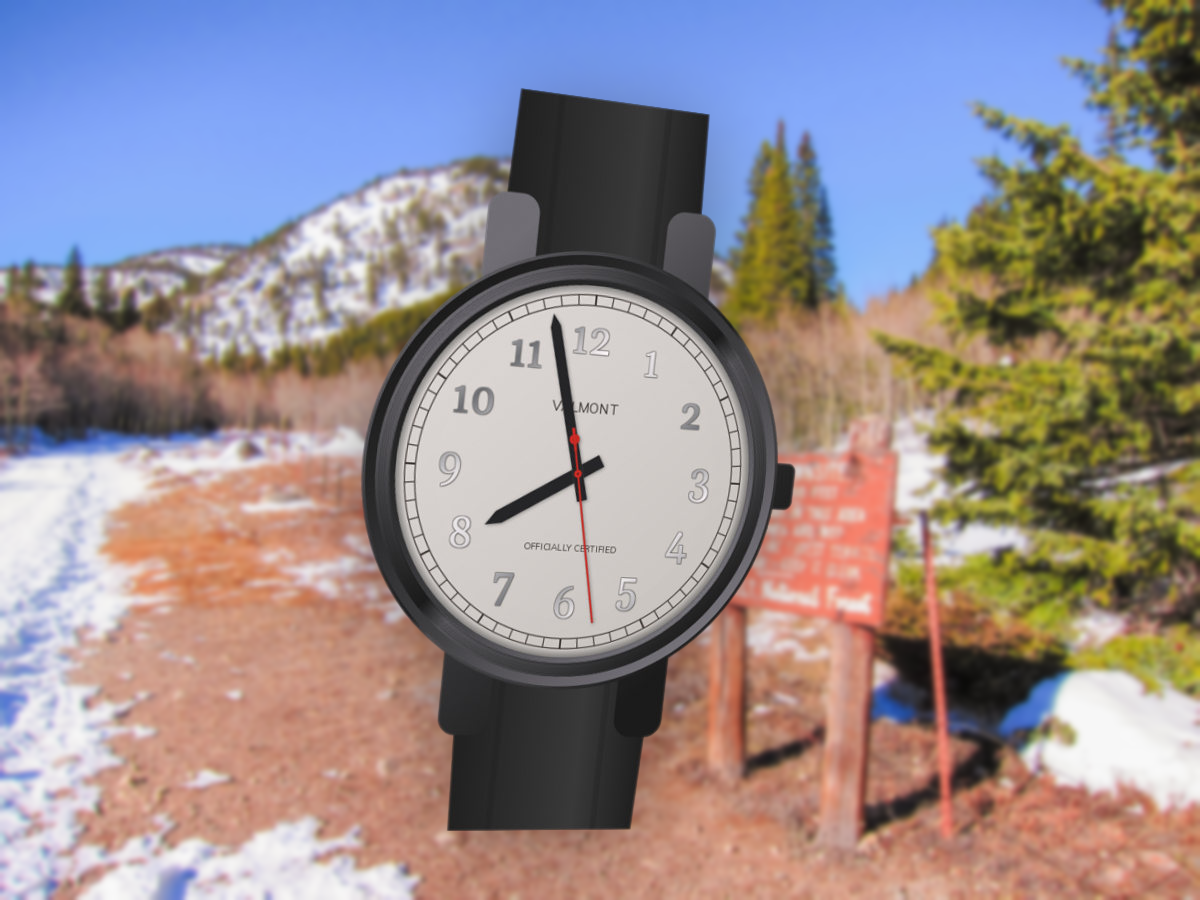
7:57:28
